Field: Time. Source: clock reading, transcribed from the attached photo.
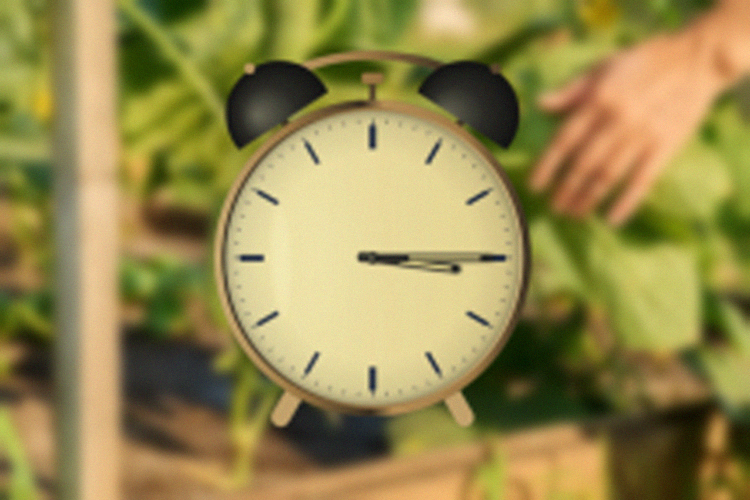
3:15
